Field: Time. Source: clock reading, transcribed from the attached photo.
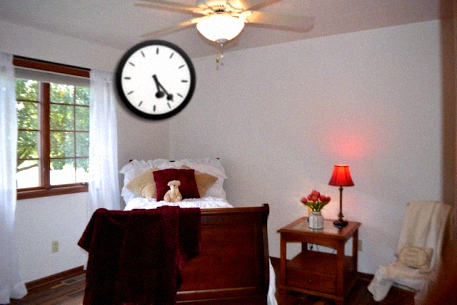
5:23
